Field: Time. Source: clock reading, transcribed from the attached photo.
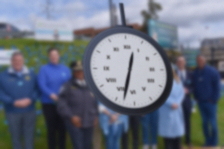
12:33
